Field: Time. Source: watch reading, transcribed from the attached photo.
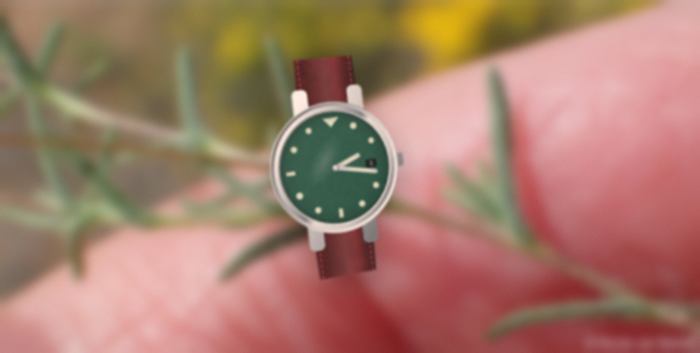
2:17
